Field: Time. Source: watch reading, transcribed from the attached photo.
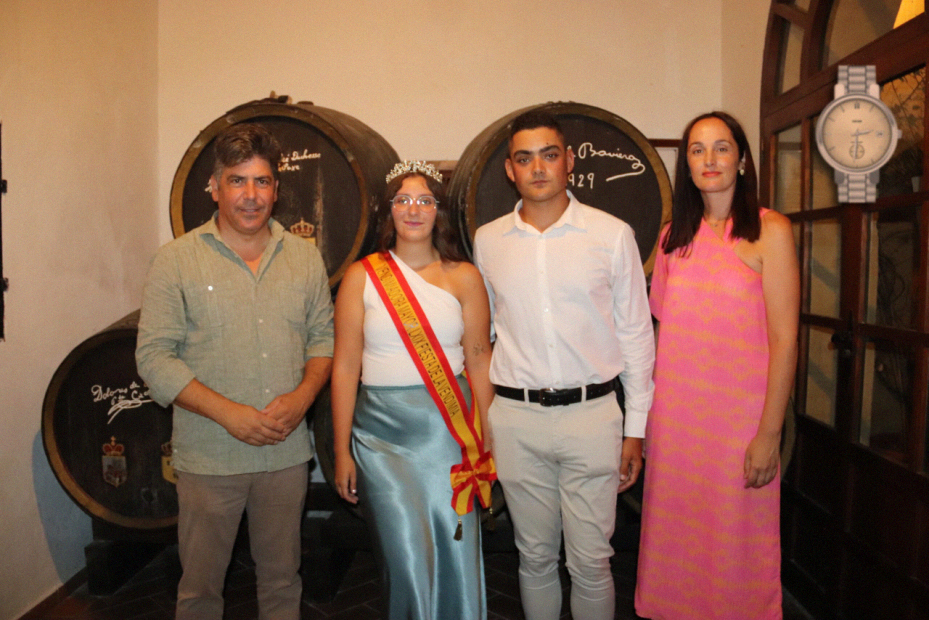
2:31
